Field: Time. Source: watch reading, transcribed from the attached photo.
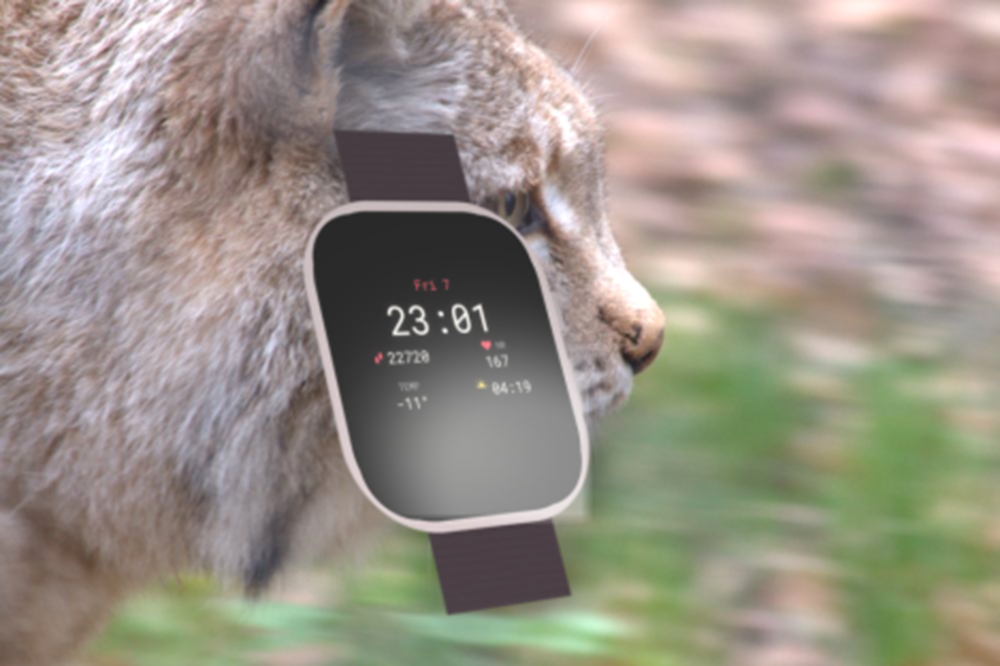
23:01
